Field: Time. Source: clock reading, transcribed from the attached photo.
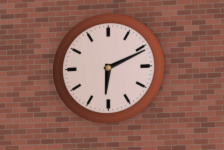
6:11
